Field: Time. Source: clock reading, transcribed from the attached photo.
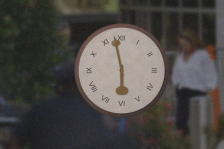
5:58
